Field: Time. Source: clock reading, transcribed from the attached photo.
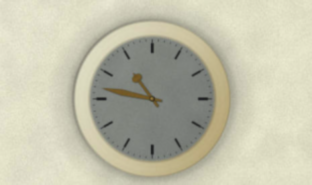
10:47
